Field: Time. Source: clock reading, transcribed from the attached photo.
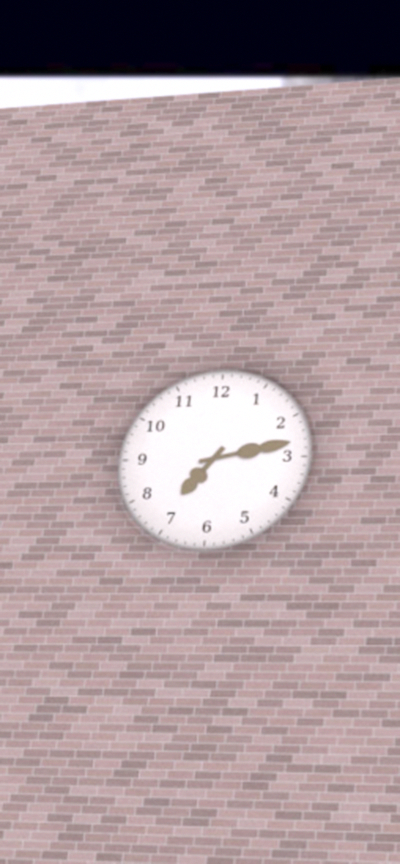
7:13
